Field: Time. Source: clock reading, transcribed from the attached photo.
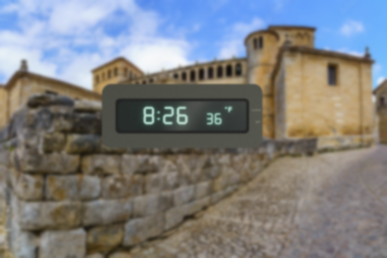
8:26
